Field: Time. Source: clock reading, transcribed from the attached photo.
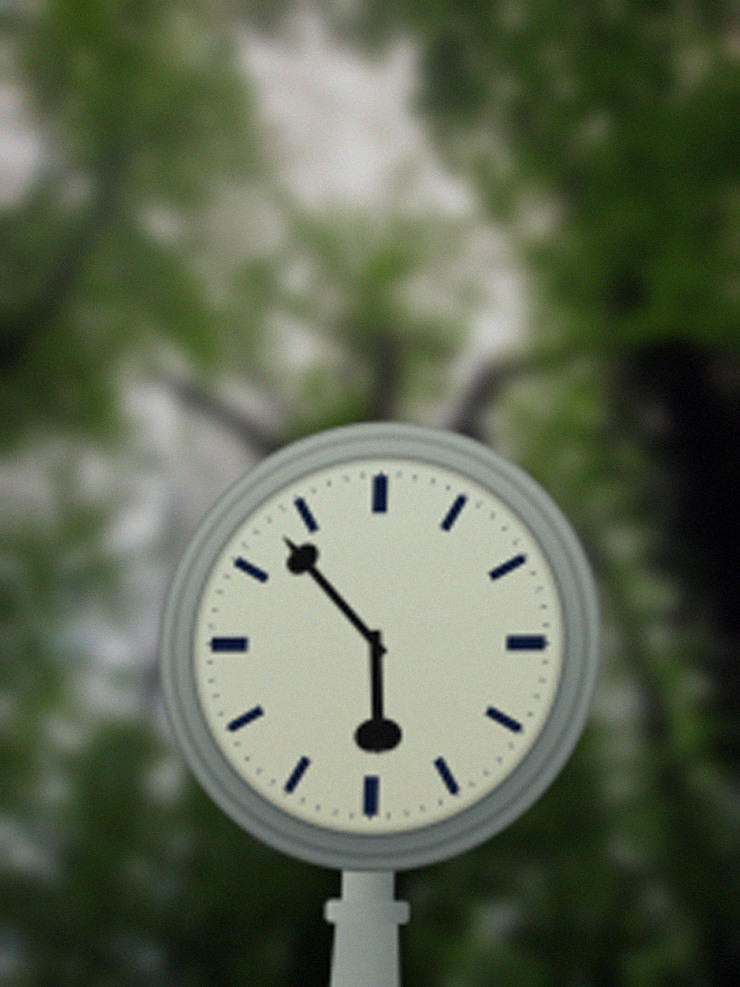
5:53
